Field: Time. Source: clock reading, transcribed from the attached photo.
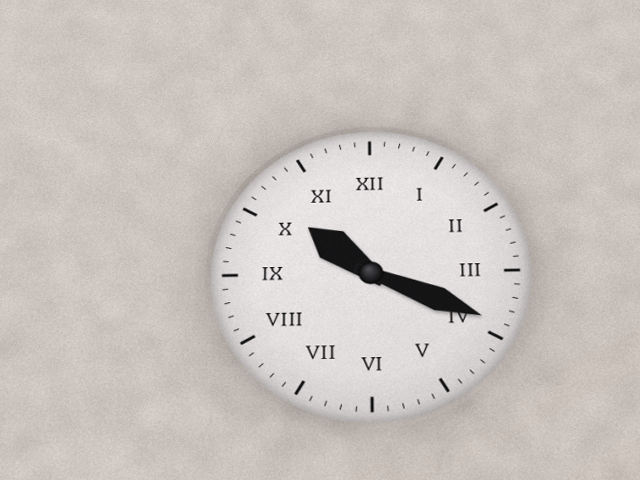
10:19
